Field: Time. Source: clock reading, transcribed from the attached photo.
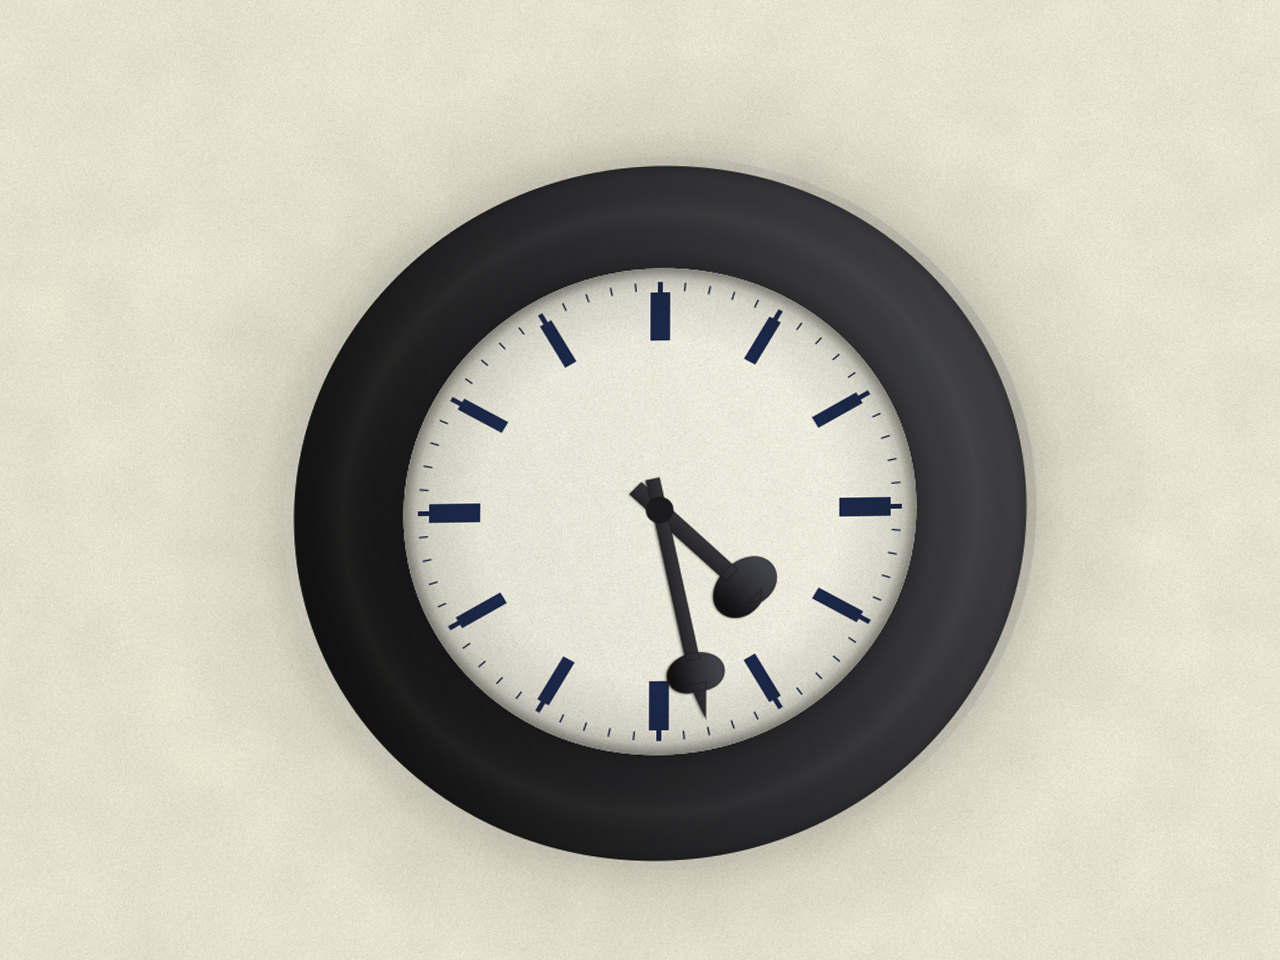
4:28
